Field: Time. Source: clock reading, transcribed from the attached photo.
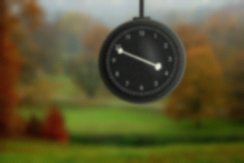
3:49
